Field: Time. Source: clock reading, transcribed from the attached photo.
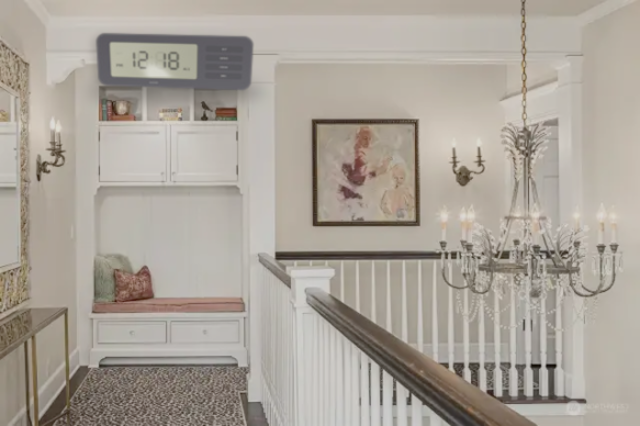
12:18
